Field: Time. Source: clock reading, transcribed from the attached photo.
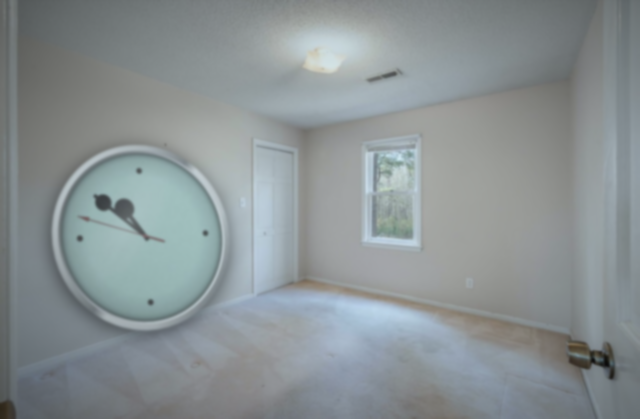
10:51:48
